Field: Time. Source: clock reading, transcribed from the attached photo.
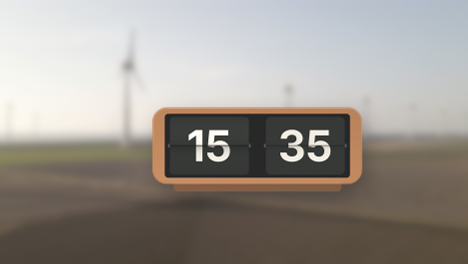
15:35
